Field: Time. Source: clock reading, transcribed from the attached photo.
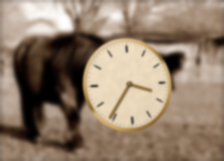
3:36
